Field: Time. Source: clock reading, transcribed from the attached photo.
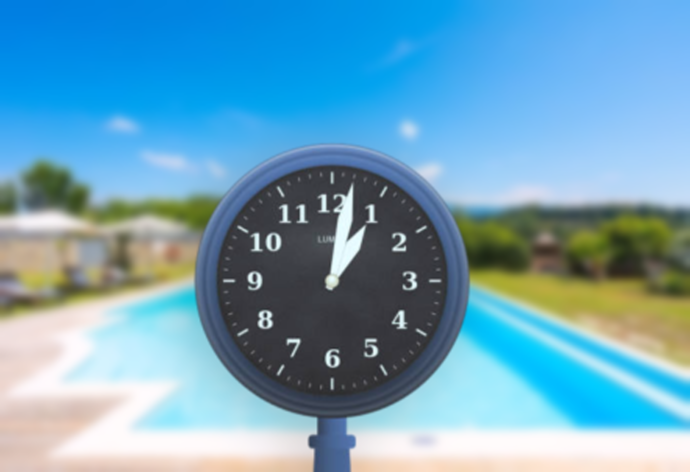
1:02
